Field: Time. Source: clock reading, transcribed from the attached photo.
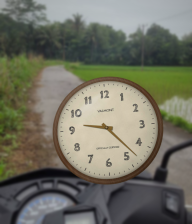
9:23
